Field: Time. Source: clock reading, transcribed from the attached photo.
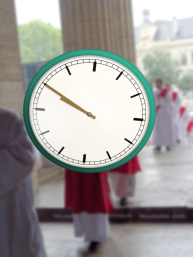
9:50
